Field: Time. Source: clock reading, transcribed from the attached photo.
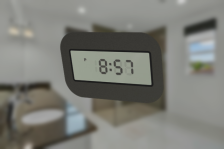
8:57
